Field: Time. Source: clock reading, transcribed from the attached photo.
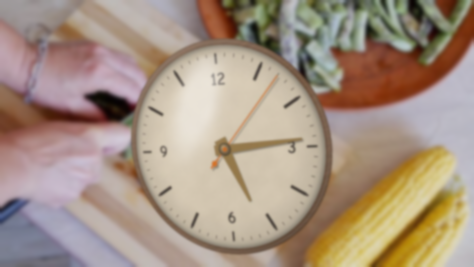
5:14:07
